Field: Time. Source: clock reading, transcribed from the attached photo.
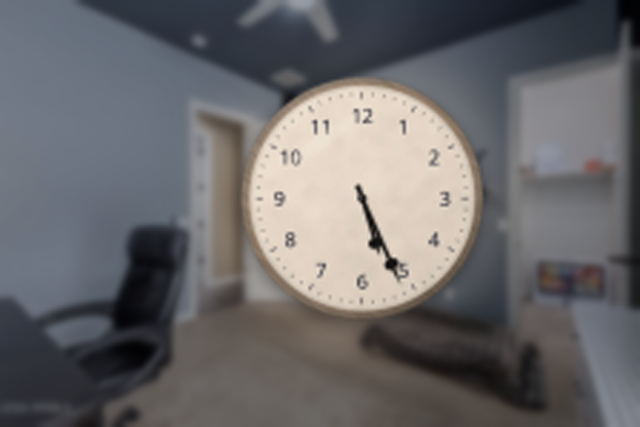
5:26
